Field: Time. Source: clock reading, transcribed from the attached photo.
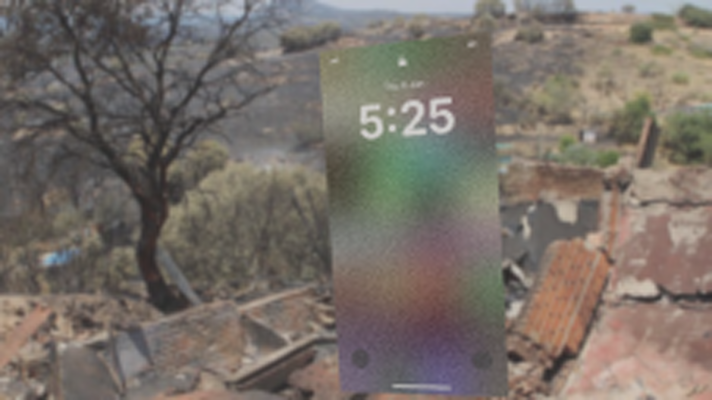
5:25
